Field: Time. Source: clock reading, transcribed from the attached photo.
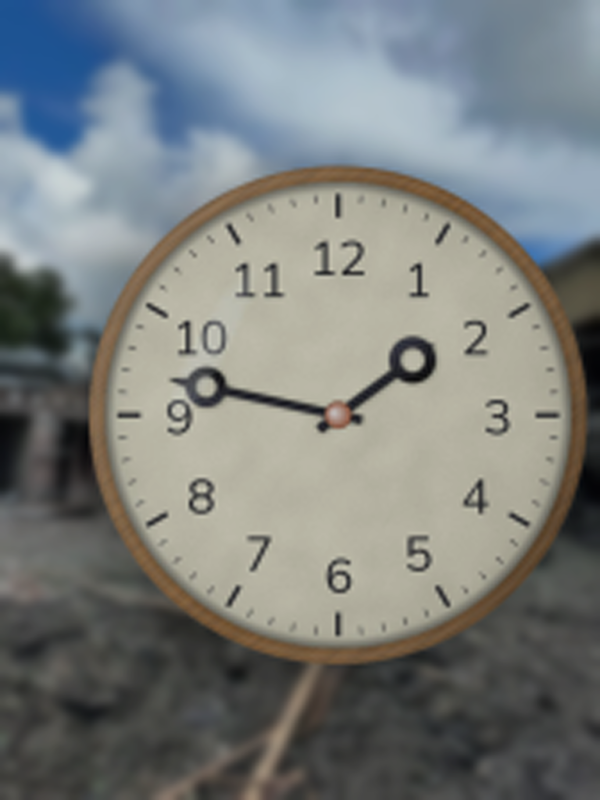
1:47
